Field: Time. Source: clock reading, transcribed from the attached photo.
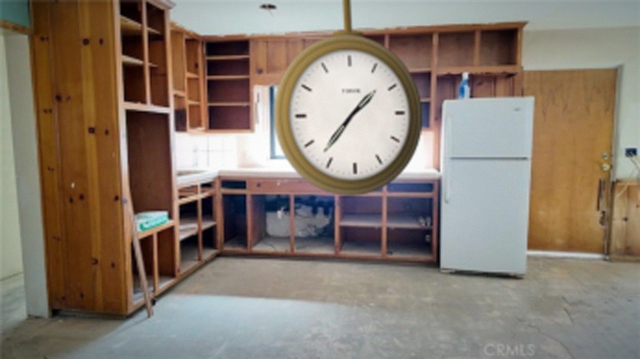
1:37
